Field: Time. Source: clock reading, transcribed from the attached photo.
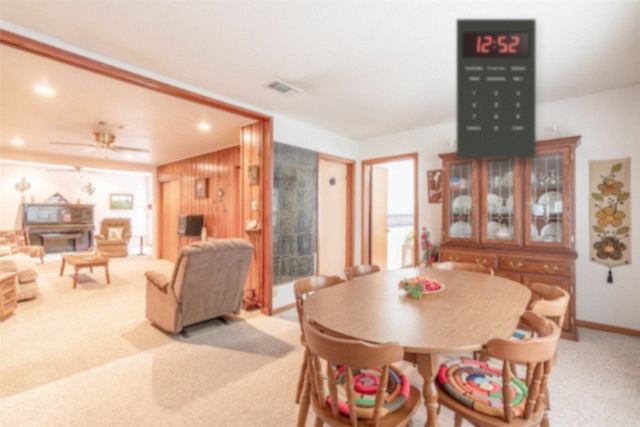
12:52
